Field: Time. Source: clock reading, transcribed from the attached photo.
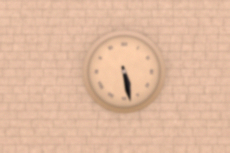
5:28
